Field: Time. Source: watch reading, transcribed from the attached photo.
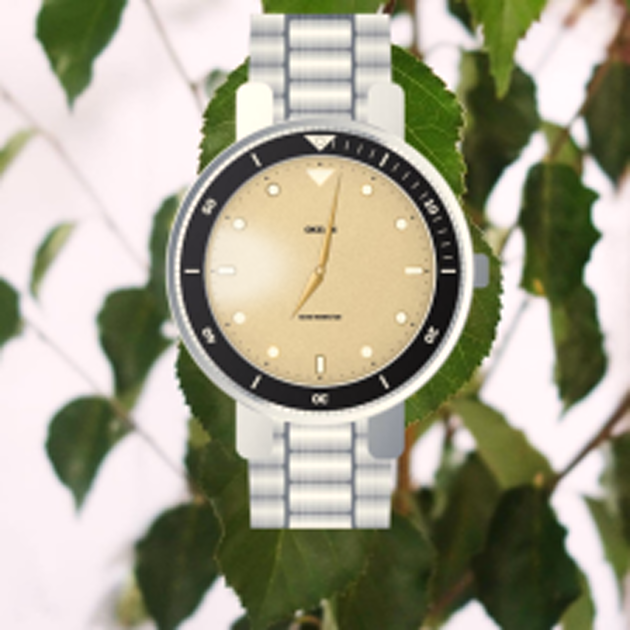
7:02
